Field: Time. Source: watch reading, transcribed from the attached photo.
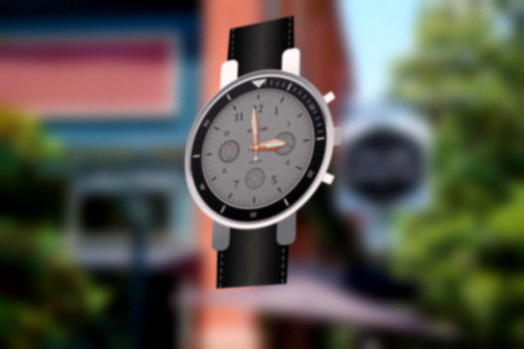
2:59
